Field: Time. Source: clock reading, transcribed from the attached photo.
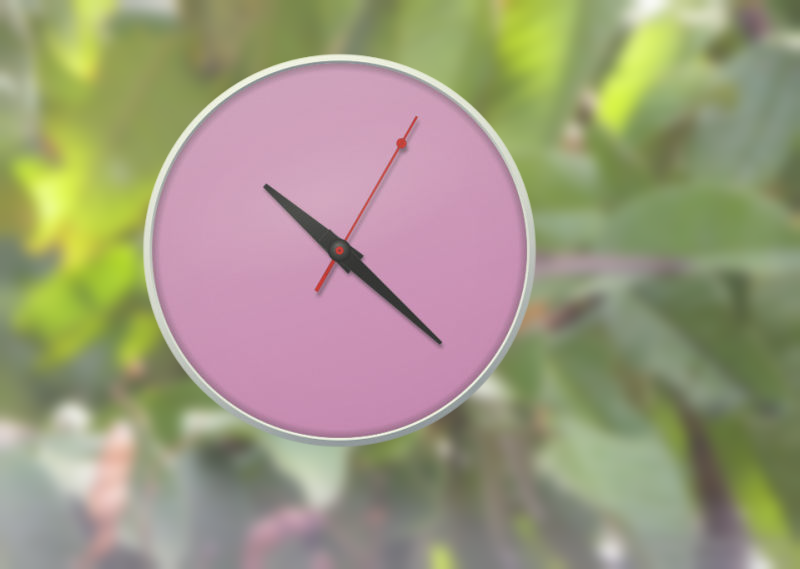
10:22:05
